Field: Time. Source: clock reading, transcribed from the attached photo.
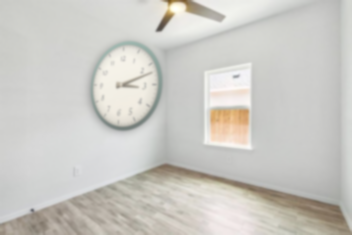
3:12
